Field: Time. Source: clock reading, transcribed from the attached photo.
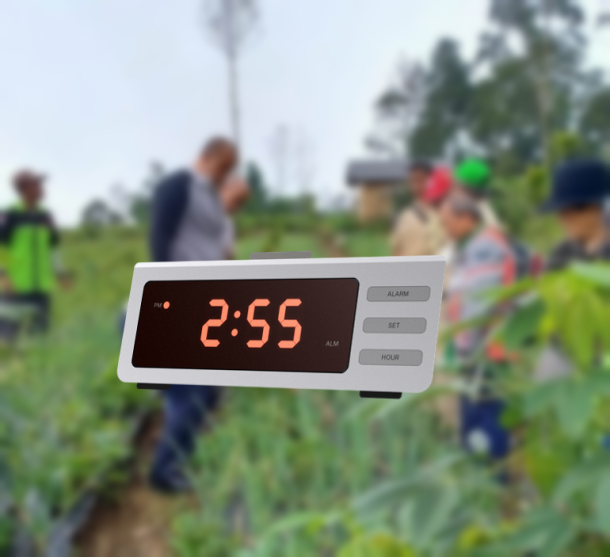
2:55
